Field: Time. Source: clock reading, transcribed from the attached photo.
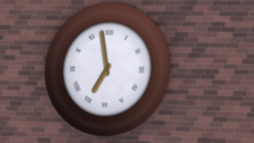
6:58
